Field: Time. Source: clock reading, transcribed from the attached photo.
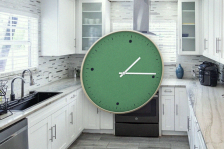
1:14
